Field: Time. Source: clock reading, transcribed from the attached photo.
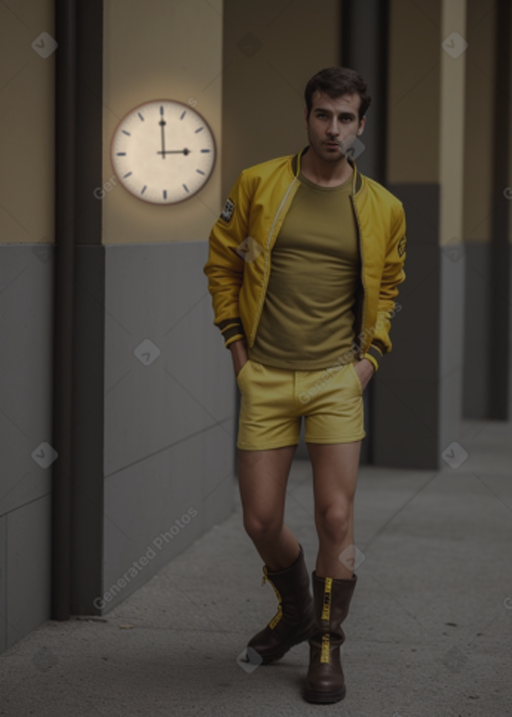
3:00
